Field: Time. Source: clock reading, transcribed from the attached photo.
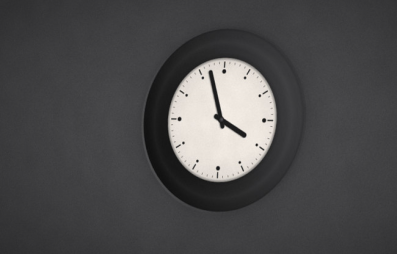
3:57
